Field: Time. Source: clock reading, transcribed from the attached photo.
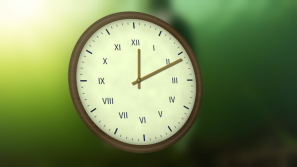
12:11
